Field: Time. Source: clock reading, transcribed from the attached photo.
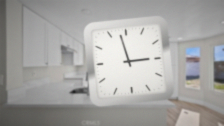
2:58
